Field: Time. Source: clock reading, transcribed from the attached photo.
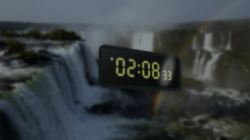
2:08:33
